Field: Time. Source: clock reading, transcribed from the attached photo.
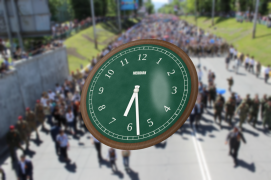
6:28
